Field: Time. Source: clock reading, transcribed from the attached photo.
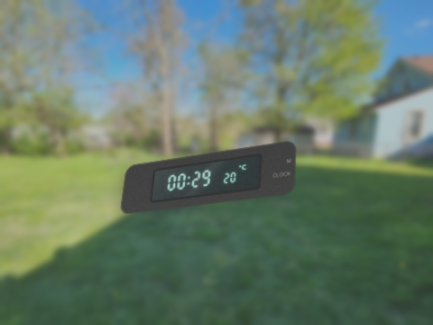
0:29
